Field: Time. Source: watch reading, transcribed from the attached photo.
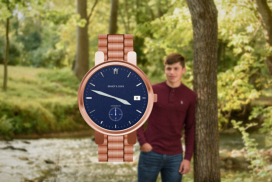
3:48
